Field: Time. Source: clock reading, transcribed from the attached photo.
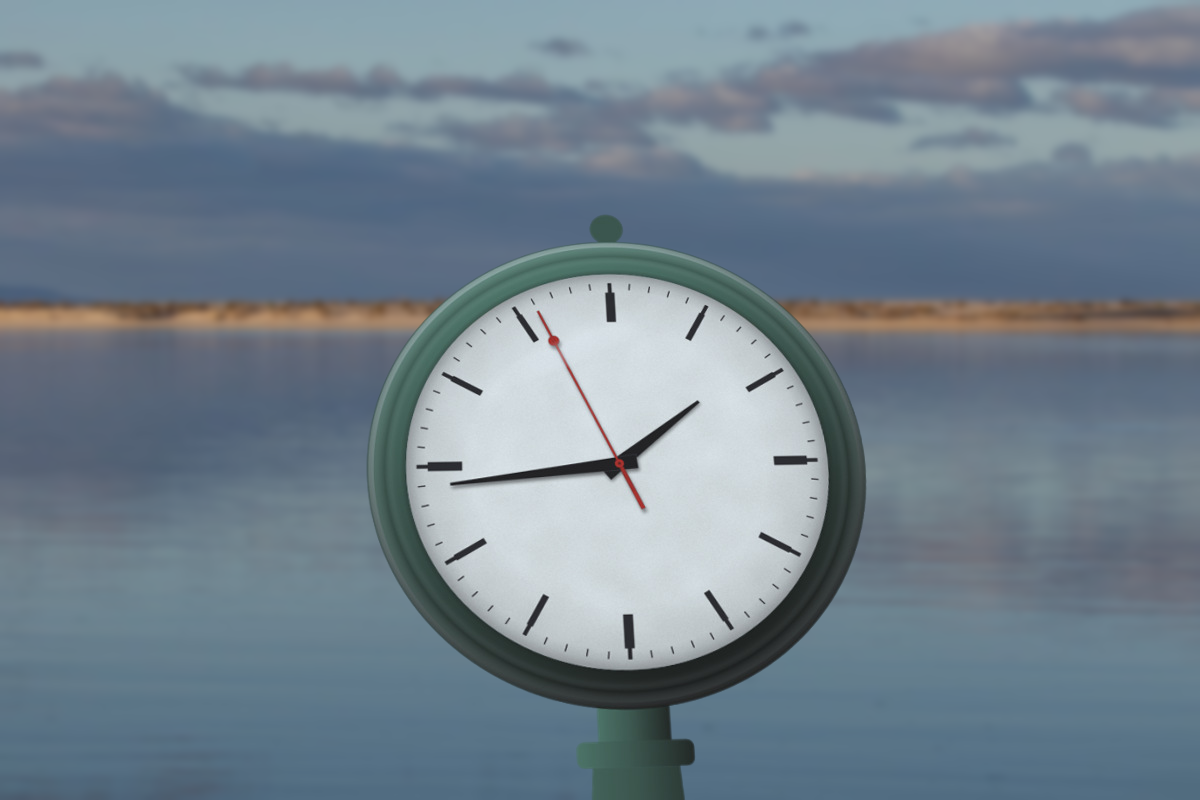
1:43:56
